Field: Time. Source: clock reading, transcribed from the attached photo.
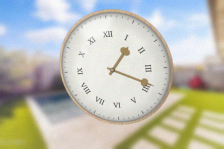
1:19
